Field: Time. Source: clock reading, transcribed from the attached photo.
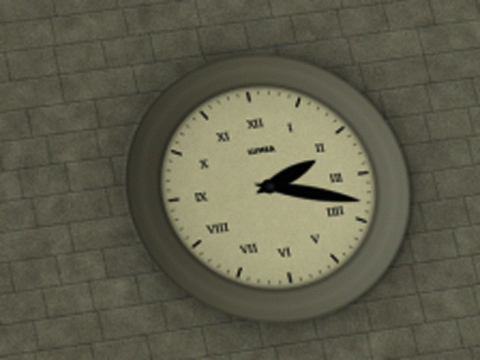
2:18
